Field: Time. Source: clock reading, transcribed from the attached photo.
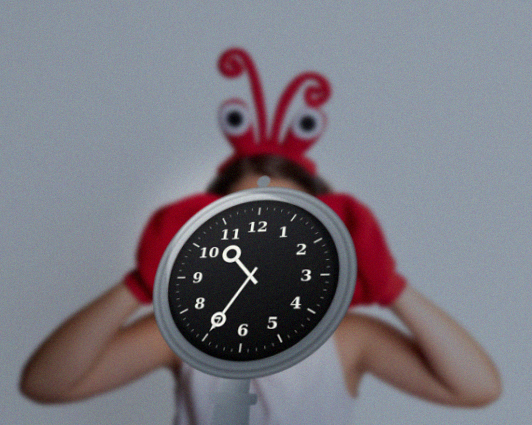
10:35
